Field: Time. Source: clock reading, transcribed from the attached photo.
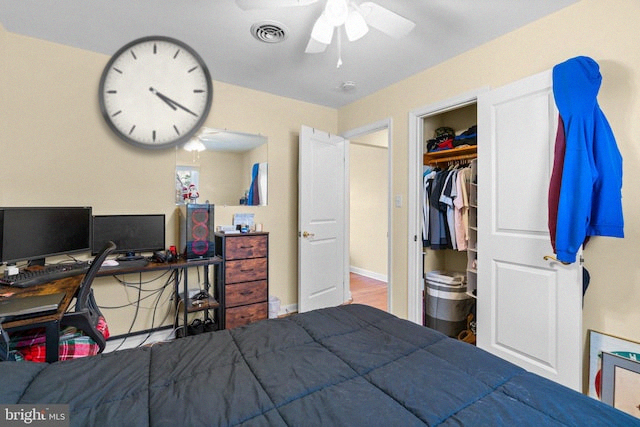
4:20
